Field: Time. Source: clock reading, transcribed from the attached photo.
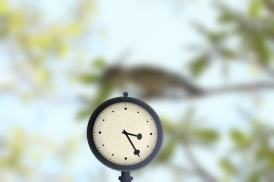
3:25
